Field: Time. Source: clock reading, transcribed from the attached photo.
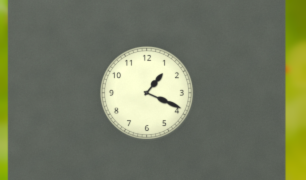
1:19
